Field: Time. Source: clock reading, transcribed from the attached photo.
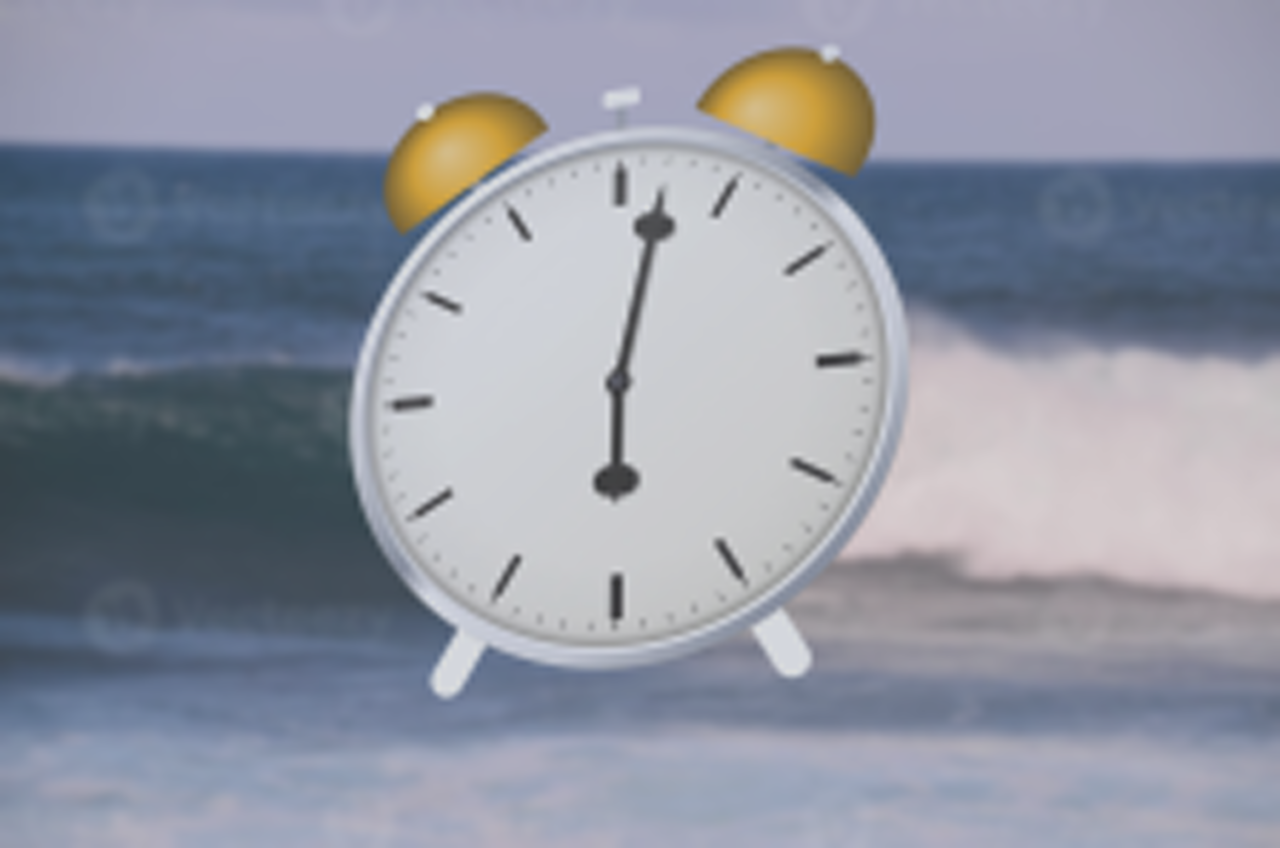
6:02
